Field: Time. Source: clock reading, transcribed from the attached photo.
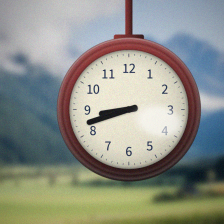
8:42
